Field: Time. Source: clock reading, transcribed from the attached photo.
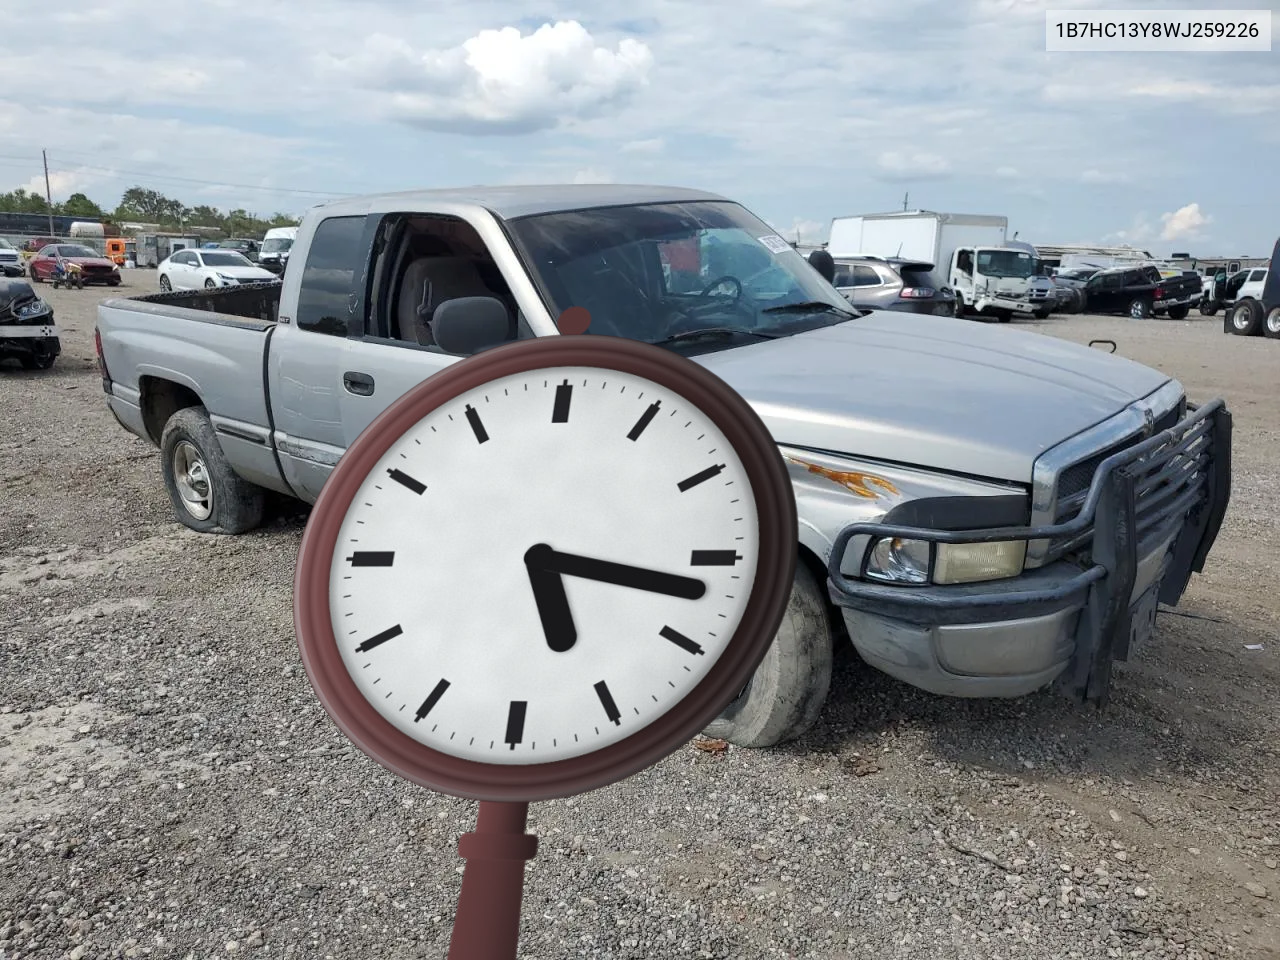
5:17
